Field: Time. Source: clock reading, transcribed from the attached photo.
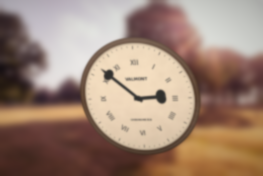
2:52
